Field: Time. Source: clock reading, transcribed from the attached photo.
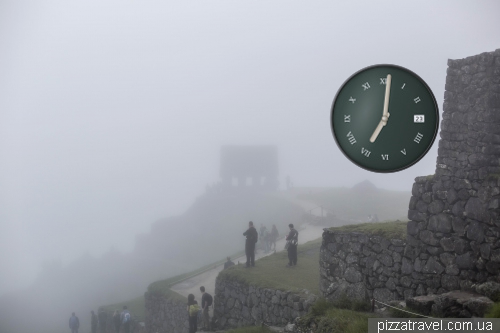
7:01
